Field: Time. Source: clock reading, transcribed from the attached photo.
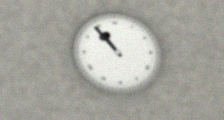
10:54
